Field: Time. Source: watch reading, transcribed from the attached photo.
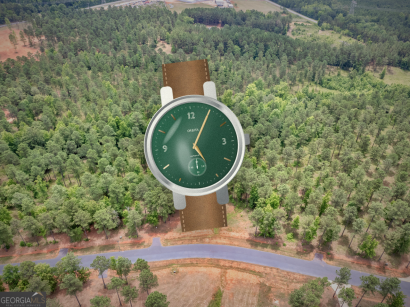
5:05
